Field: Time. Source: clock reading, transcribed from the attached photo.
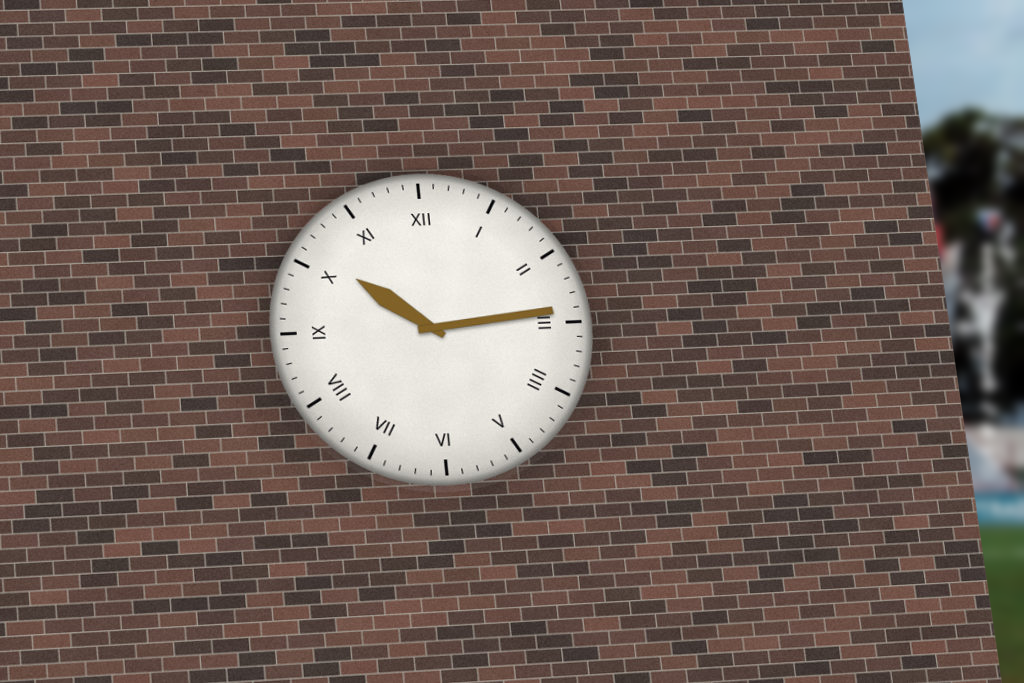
10:14
